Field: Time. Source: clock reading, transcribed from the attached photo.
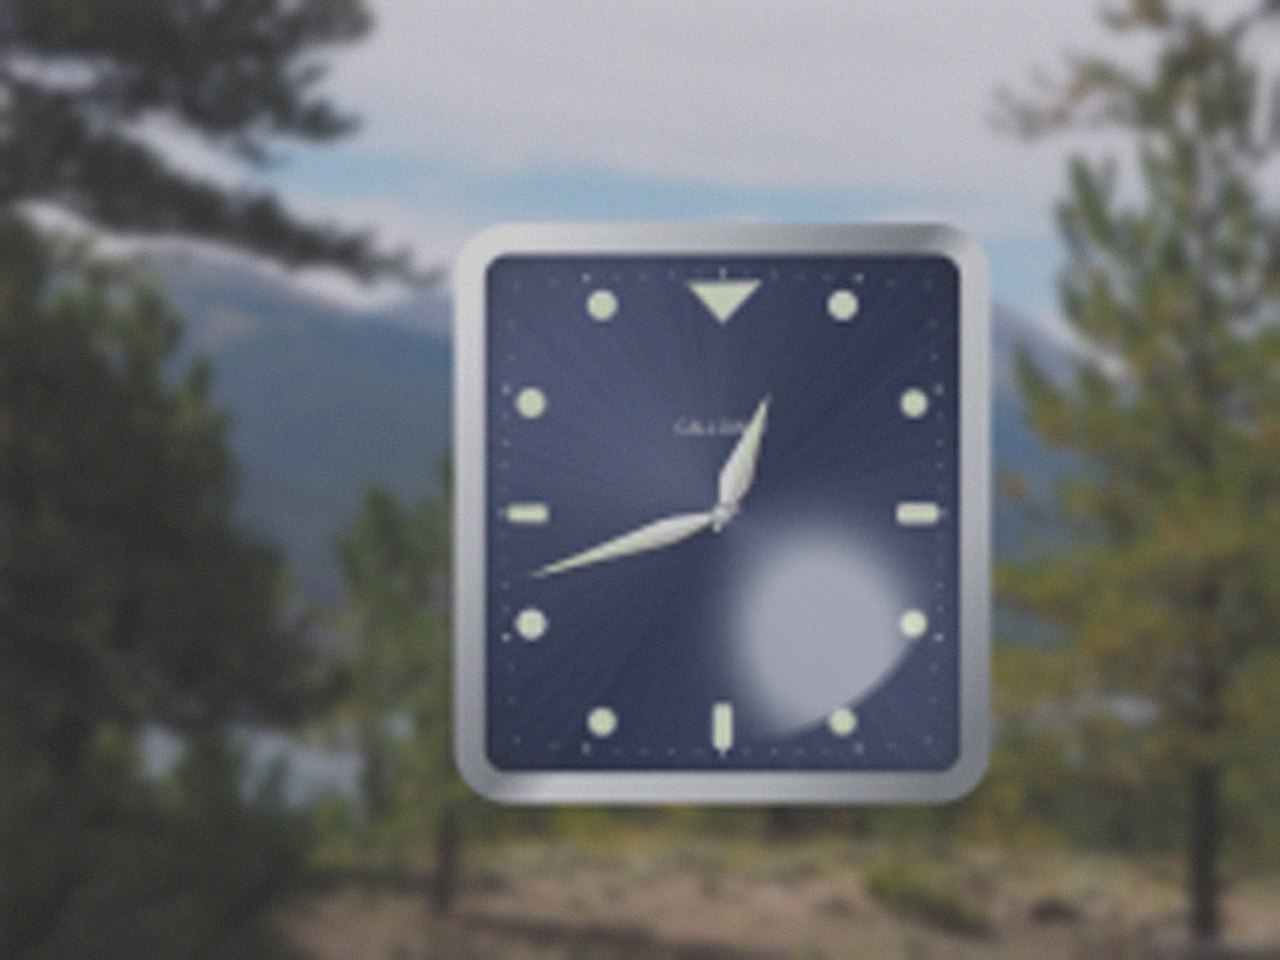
12:42
